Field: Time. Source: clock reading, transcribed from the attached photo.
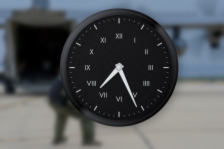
7:26
